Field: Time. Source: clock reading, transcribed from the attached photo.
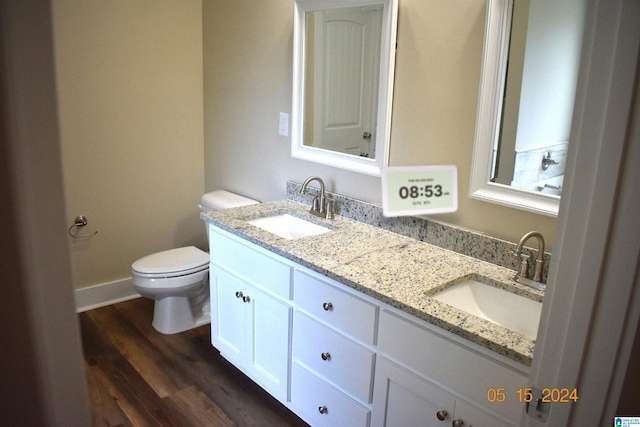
8:53
